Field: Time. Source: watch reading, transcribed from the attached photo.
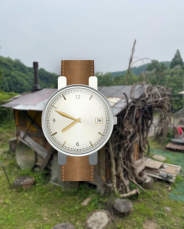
7:49
